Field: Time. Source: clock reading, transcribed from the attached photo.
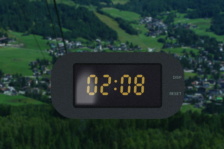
2:08
